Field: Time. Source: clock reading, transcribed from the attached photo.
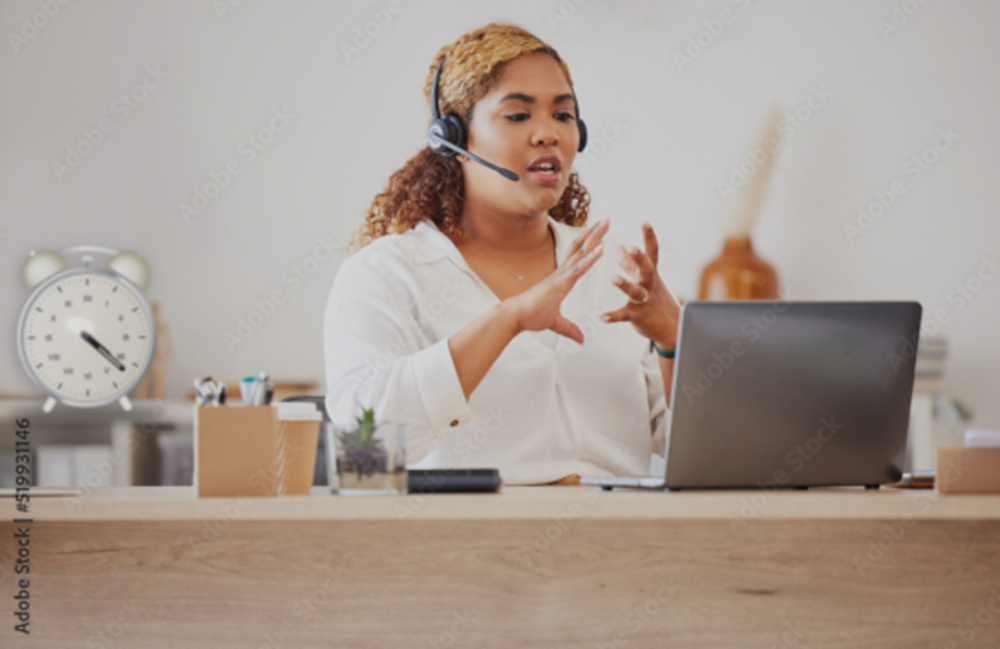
4:22
